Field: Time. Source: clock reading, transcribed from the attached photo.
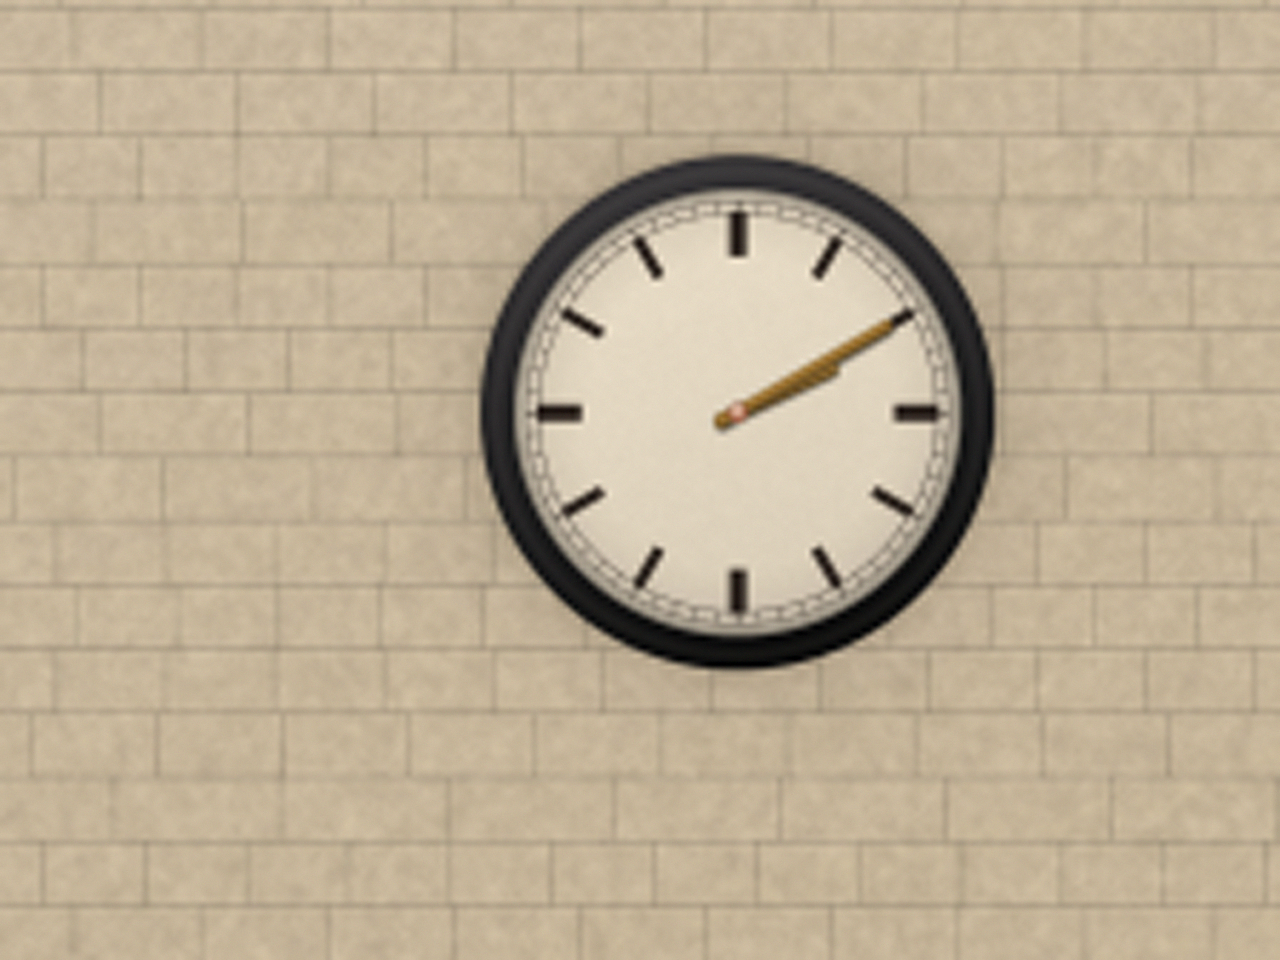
2:10
